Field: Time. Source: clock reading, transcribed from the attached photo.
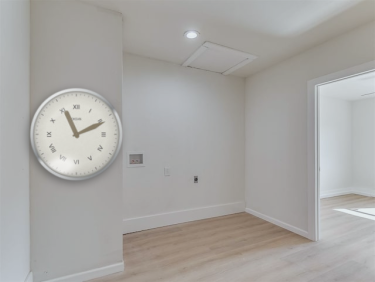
11:11
